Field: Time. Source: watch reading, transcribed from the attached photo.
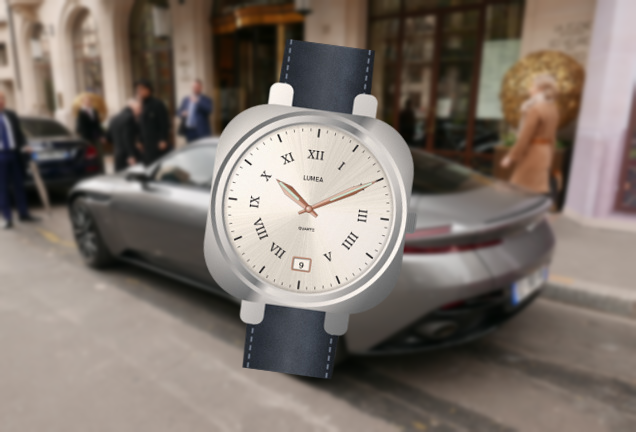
10:10
